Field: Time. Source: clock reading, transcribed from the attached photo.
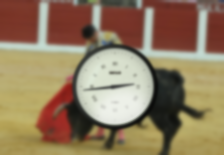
2:44
